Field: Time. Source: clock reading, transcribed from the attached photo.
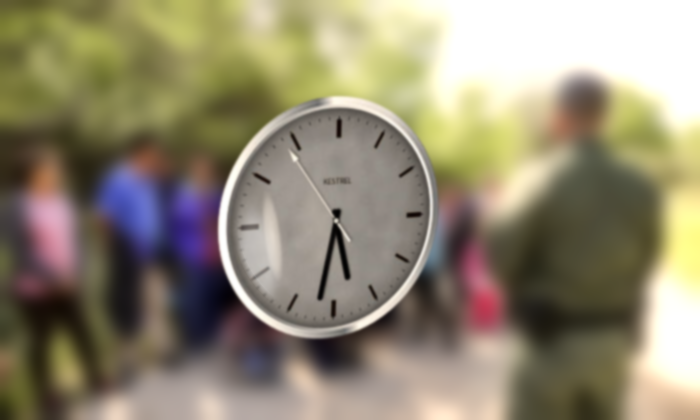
5:31:54
